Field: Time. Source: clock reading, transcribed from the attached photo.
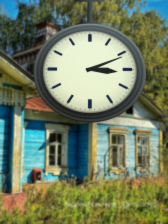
3:11
